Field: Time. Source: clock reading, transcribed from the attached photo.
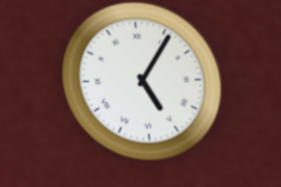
5:06
